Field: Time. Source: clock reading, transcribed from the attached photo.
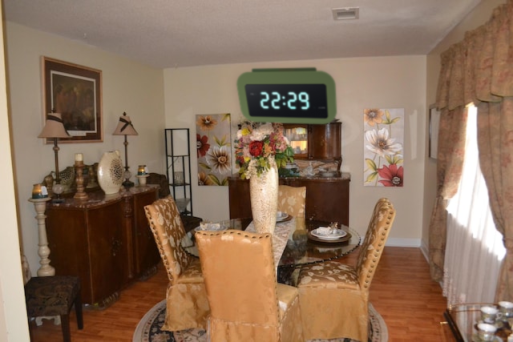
22:29
